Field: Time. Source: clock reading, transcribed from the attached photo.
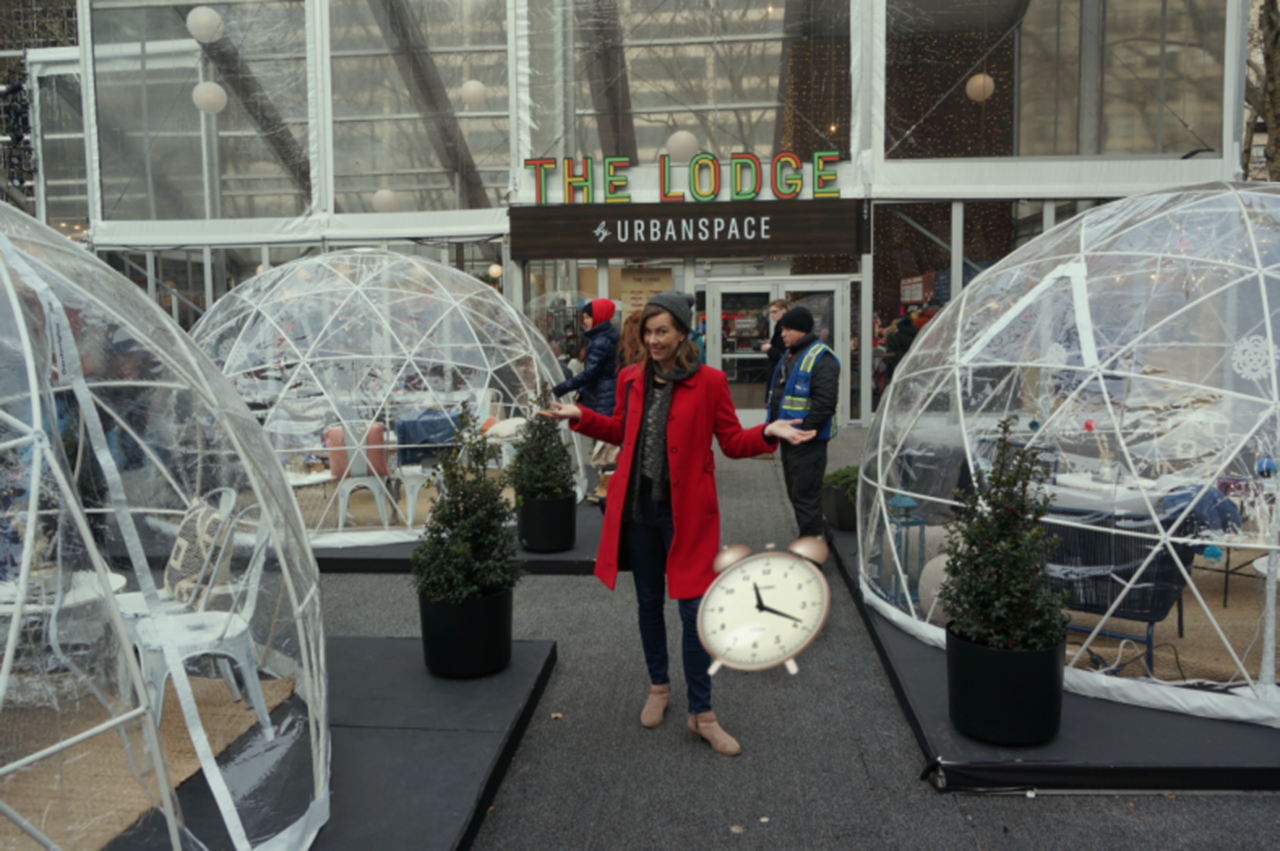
11:19
